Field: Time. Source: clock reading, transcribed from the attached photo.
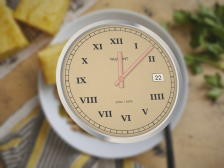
12:08
